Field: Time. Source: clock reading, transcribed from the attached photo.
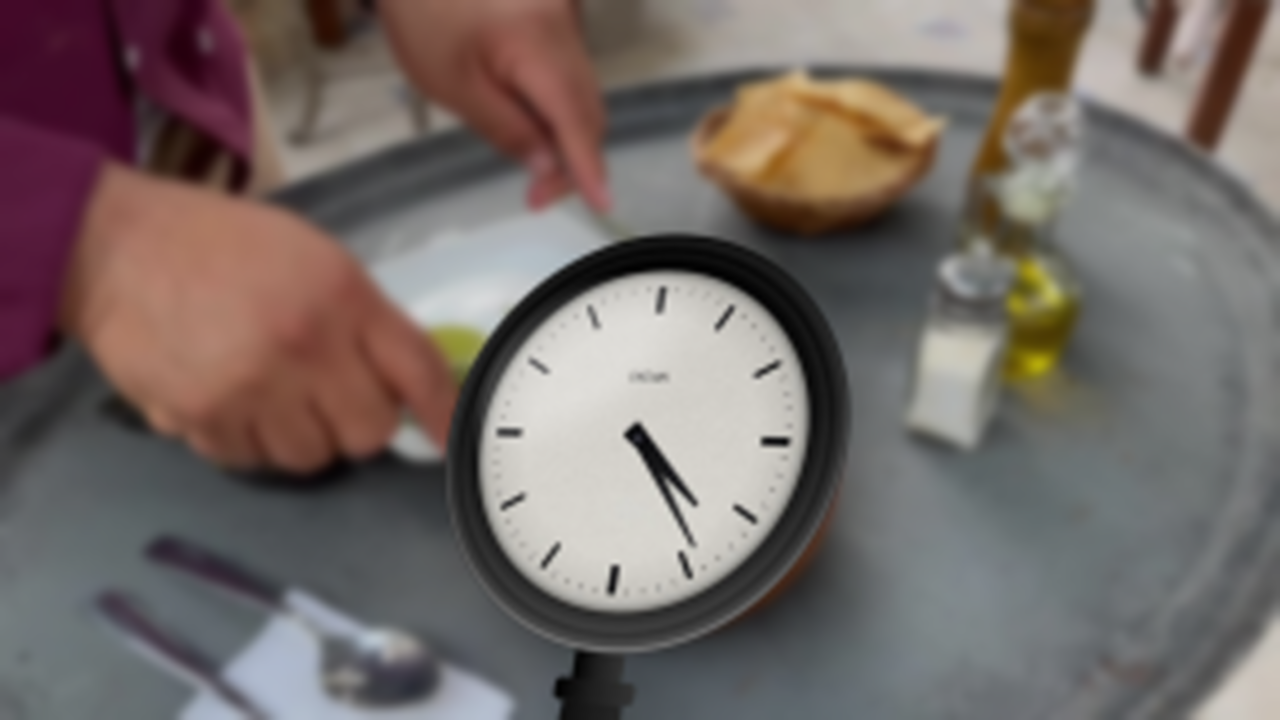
4:24
